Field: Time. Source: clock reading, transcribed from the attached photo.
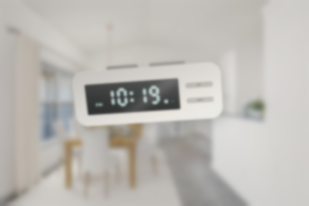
10:19
